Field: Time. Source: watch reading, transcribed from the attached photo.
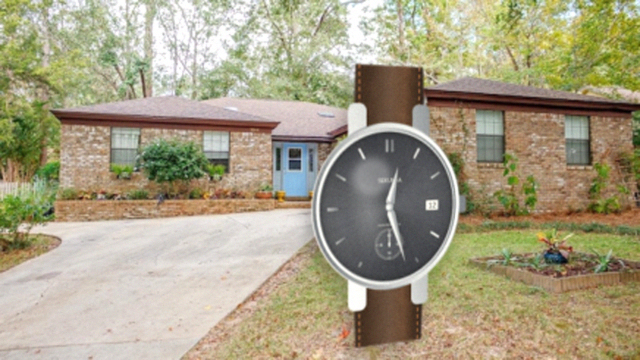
12:27
